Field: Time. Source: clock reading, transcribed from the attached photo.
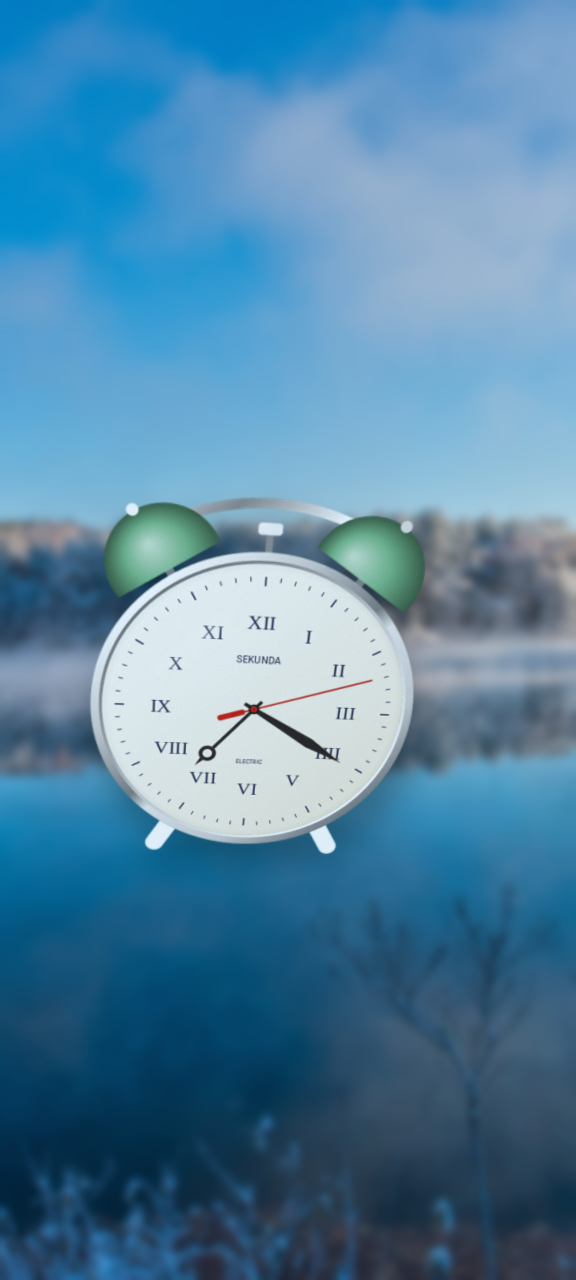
7:20:12
